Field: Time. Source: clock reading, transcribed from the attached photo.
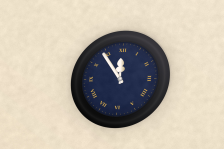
11:54
